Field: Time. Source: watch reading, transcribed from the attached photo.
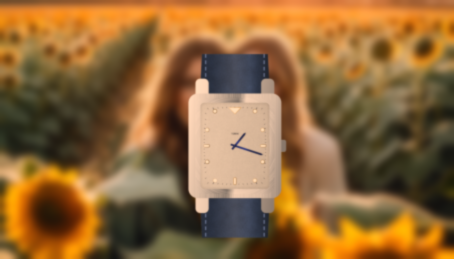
1:18
